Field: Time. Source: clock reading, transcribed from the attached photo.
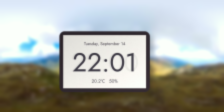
22:01
